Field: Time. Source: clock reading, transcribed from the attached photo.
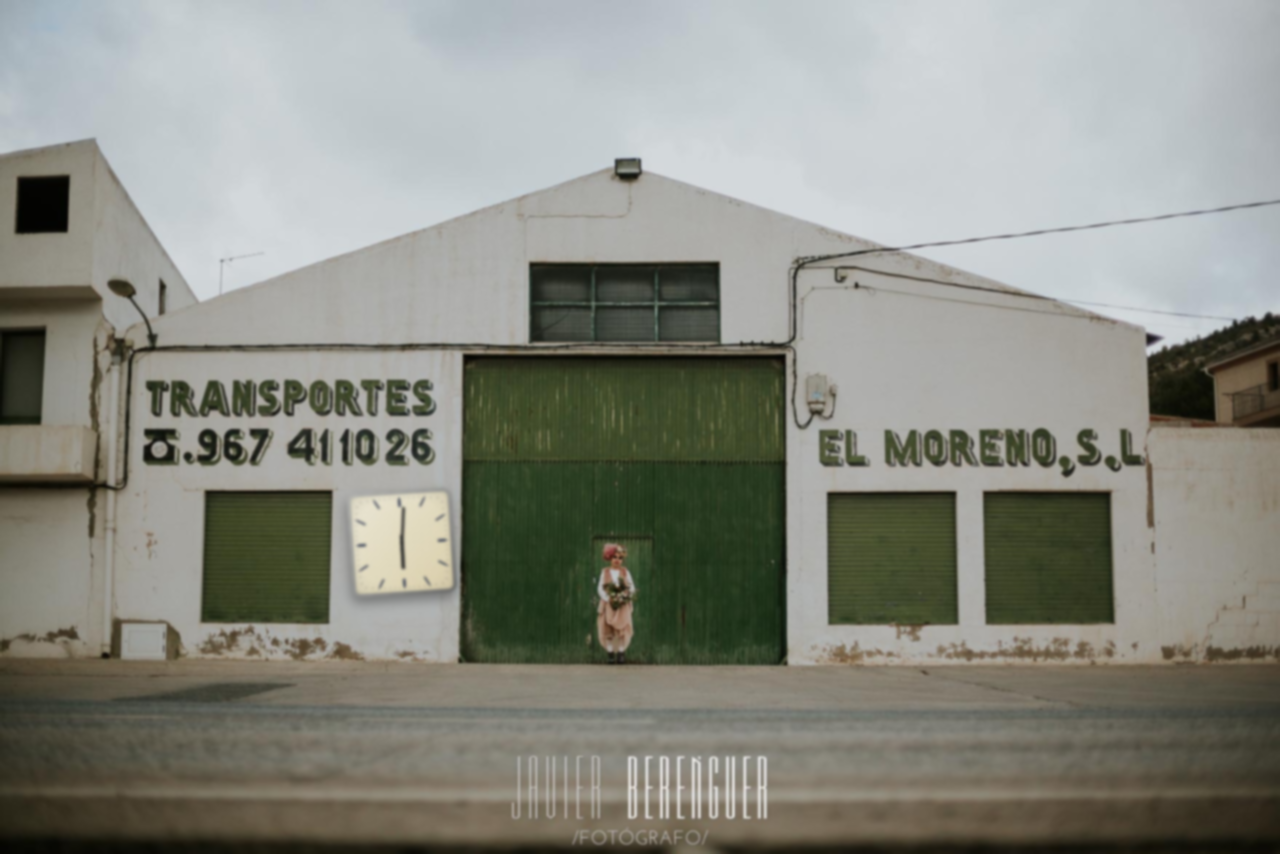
6:01
